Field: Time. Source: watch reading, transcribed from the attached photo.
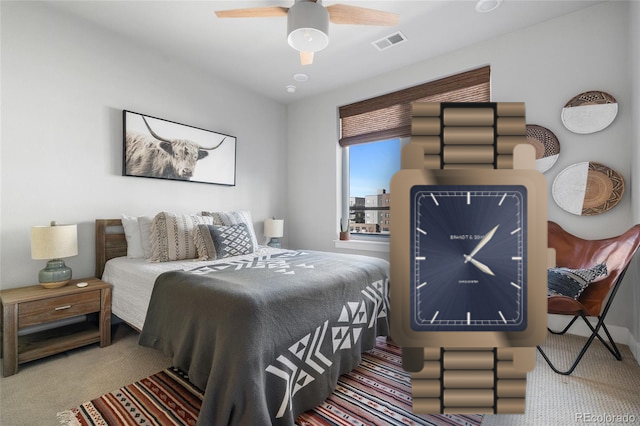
4:07
